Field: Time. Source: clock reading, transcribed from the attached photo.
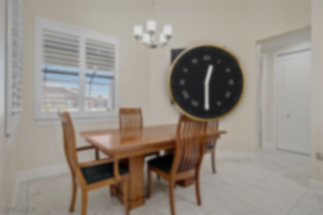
12:30
